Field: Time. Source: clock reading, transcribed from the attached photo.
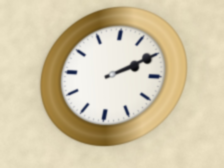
2:10
